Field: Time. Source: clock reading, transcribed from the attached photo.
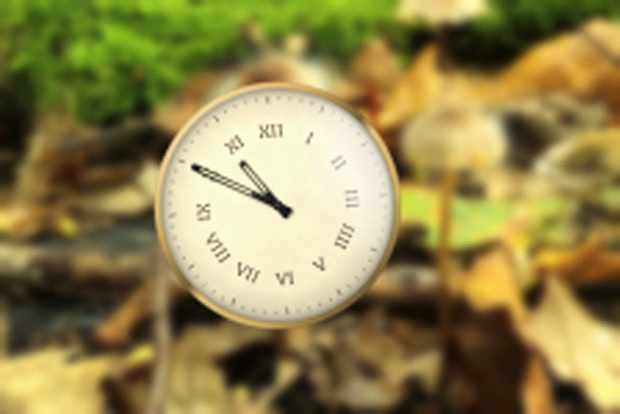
10:50
